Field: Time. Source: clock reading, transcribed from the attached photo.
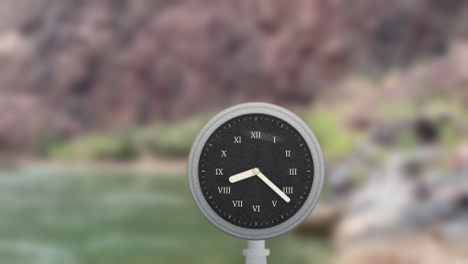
8:22
